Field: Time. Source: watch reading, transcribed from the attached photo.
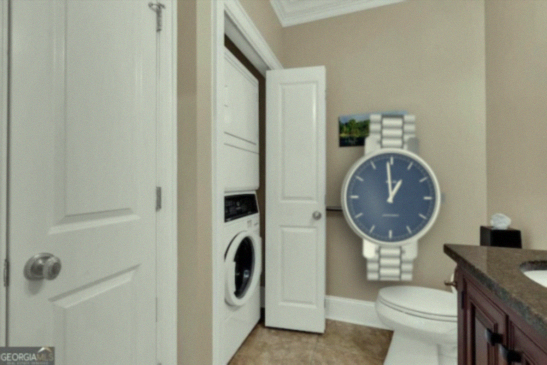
12:59
